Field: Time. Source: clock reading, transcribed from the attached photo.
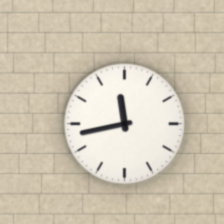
11:43
